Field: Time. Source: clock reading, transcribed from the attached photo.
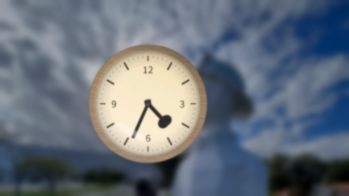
4:34
